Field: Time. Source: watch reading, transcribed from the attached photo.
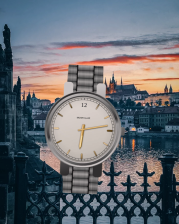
6:13
